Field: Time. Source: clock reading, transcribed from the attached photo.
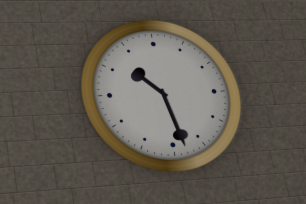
10:28
